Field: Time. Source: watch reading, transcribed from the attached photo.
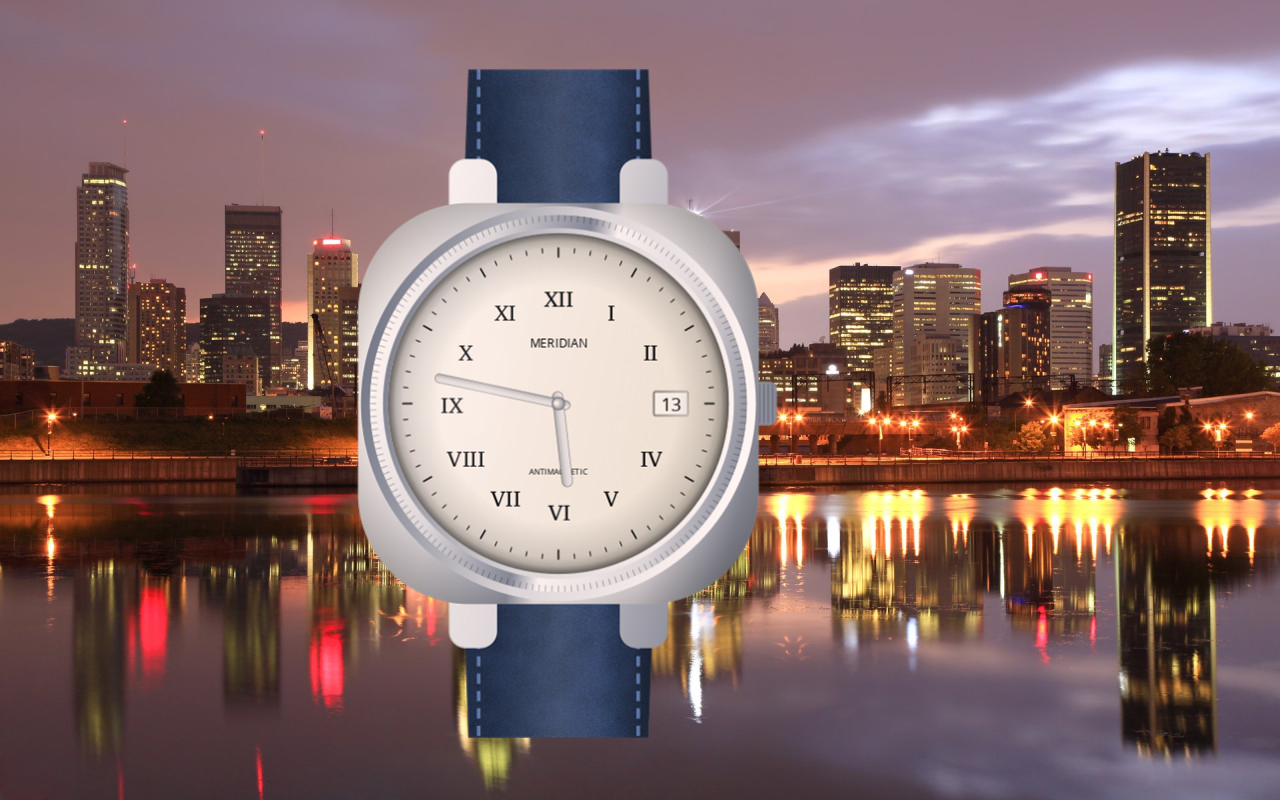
5:47
